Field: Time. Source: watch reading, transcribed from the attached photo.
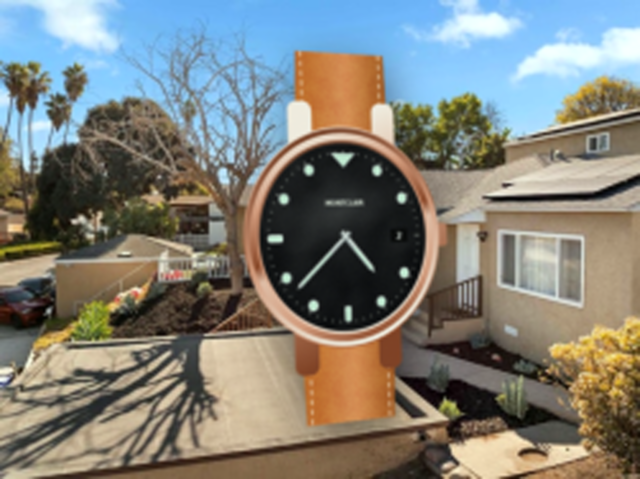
4:38
